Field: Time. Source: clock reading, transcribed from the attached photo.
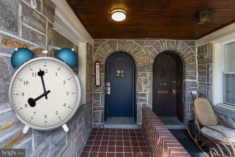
7:58
